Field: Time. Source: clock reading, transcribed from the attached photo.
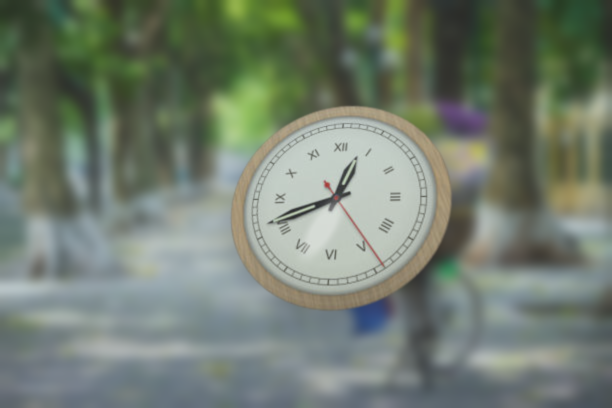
12:41:24
